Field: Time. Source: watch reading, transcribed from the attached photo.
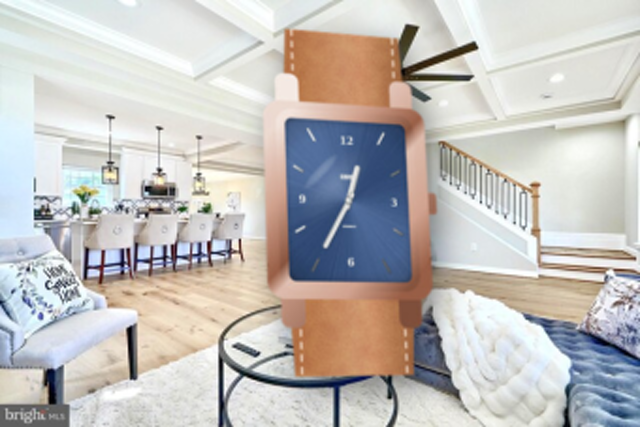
12:35
